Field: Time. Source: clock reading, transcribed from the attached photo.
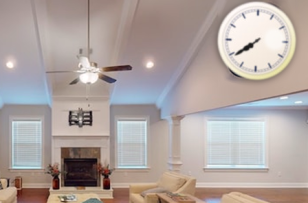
7:39
